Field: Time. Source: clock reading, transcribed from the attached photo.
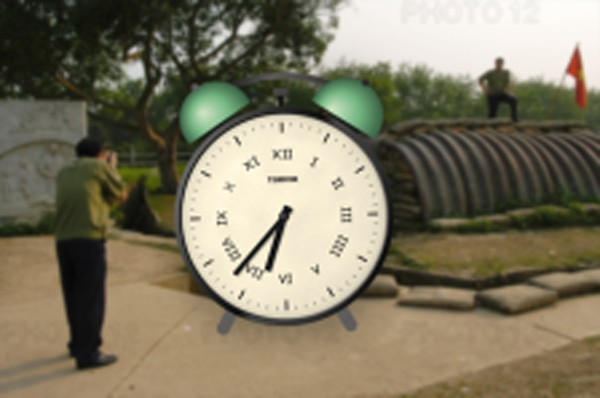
6:37
